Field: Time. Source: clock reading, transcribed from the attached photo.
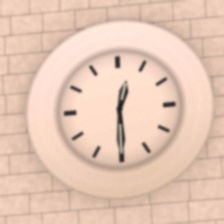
12:30
